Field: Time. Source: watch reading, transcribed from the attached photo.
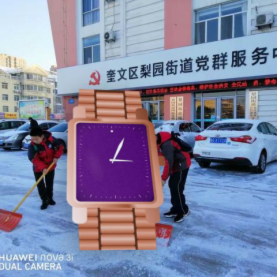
3:04
